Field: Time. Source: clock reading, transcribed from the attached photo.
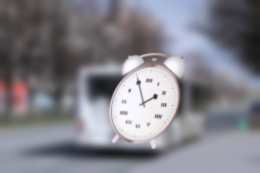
1:55
